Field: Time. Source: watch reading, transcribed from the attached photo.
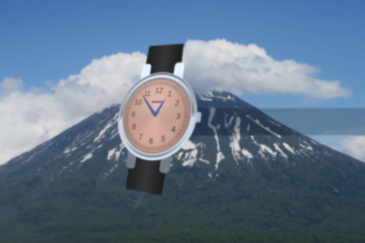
12:53
